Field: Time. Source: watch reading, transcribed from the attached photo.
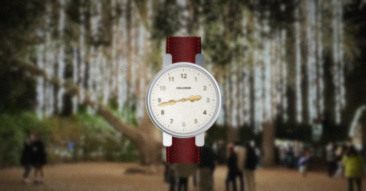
2:43
